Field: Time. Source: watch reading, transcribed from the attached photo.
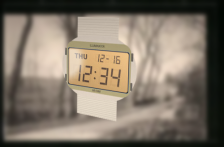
12:34
